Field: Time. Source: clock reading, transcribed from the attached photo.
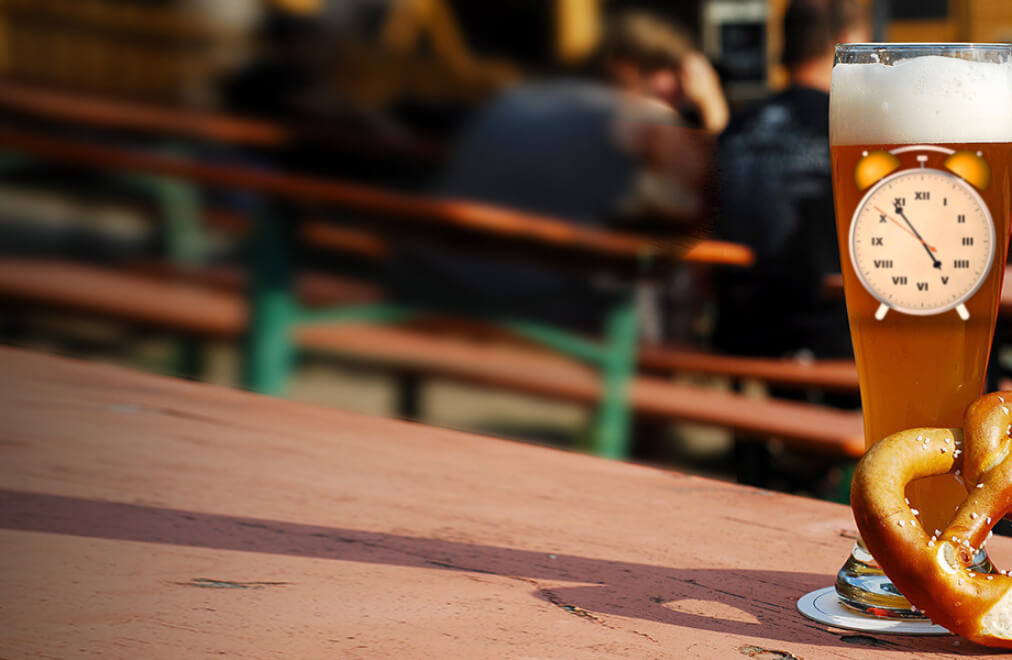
4:53:51
